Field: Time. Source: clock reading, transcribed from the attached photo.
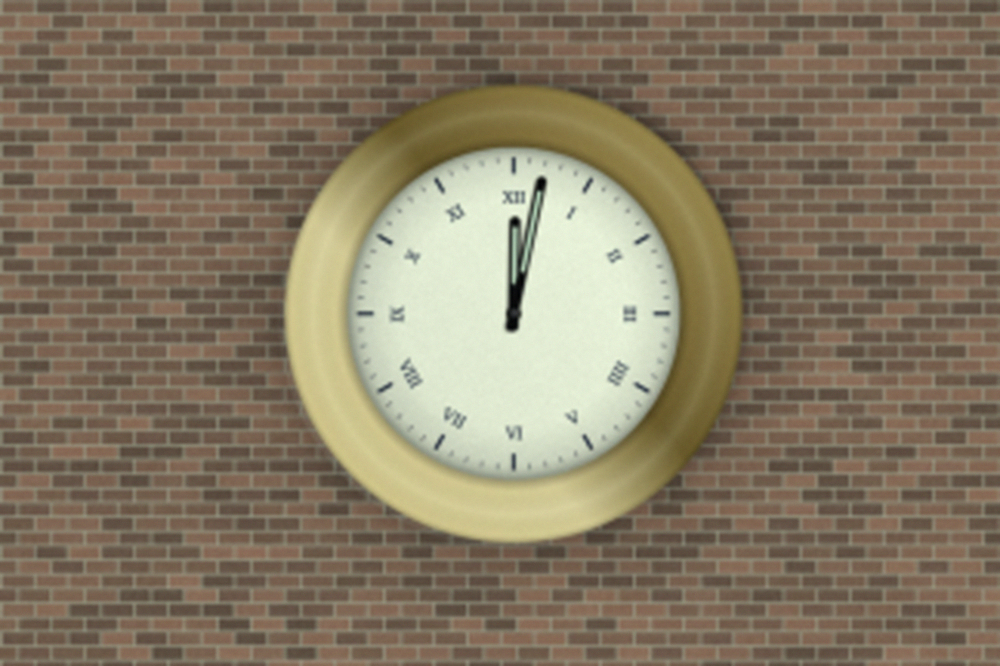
12:02
